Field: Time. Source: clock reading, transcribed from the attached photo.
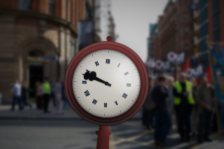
9:48
